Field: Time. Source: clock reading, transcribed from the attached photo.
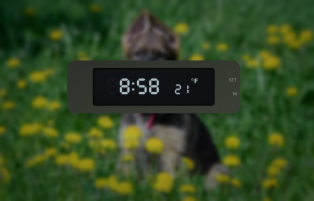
8:58
